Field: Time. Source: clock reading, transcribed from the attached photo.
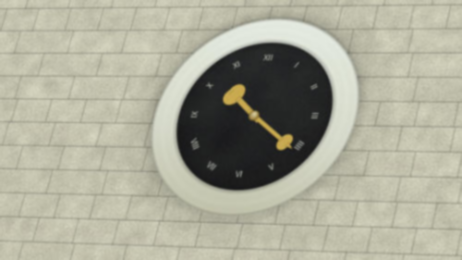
10:21
